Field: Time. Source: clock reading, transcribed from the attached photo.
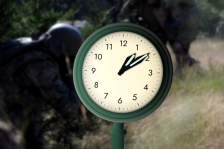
1:09
